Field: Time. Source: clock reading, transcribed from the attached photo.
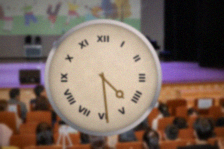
4:29
